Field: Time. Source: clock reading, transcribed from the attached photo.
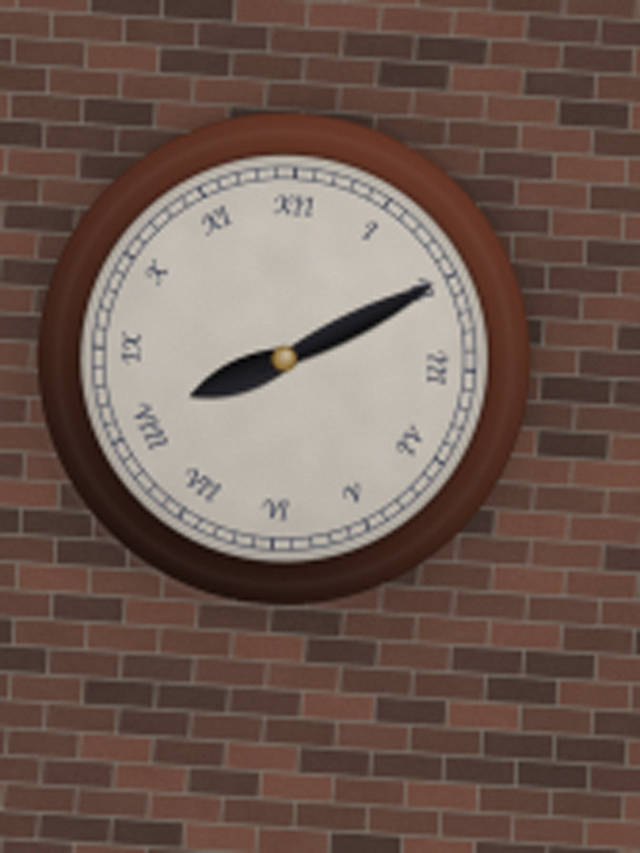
8:10
